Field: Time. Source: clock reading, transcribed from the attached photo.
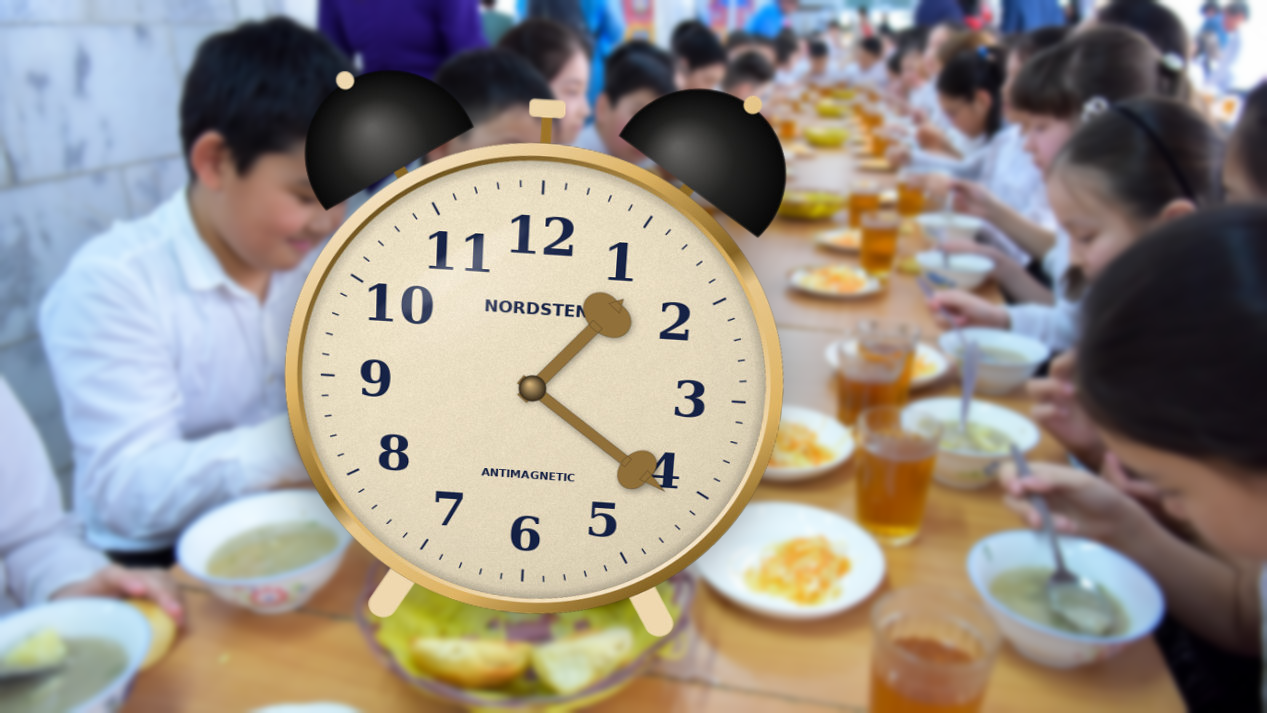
1:21
